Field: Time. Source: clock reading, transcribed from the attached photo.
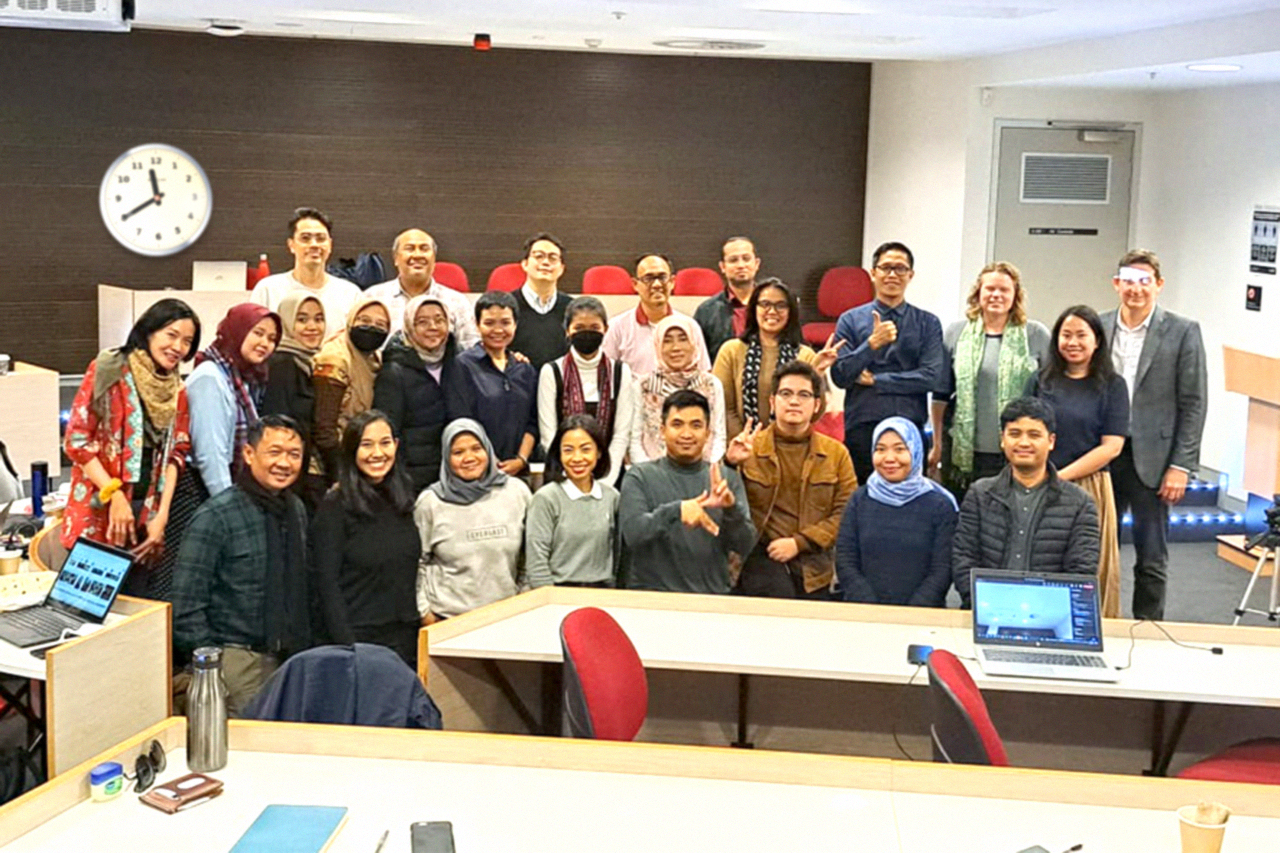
11:40
